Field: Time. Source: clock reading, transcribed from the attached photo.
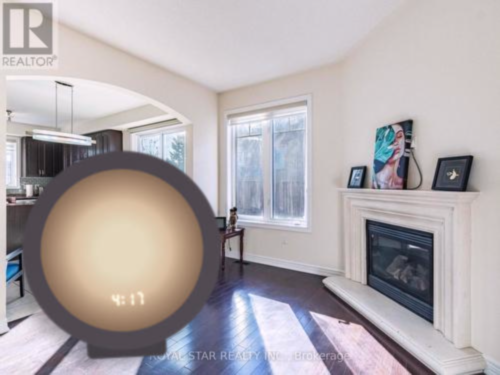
4:17
